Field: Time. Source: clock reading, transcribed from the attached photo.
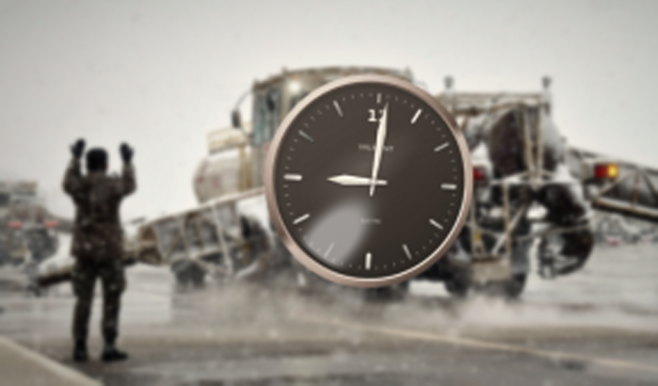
9:01
